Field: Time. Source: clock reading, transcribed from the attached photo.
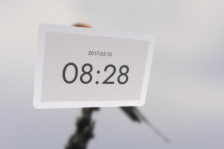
8:28
